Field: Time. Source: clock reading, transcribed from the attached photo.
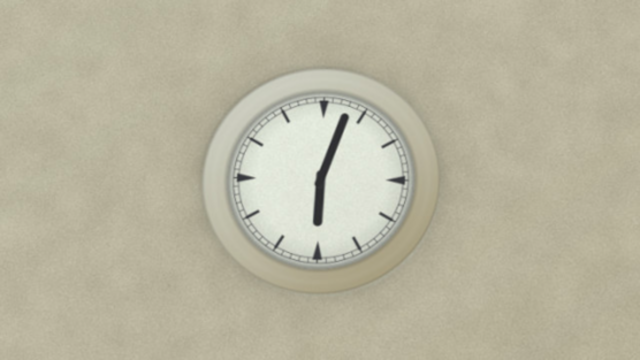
6:03
